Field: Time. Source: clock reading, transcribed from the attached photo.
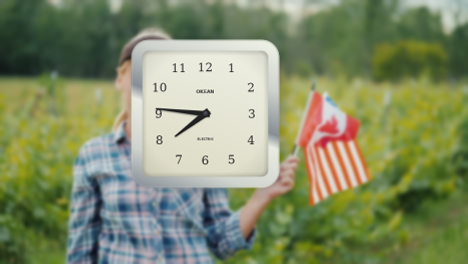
7:46
